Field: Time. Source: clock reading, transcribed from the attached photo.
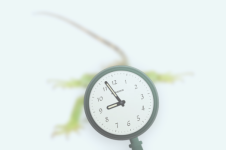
8:57
